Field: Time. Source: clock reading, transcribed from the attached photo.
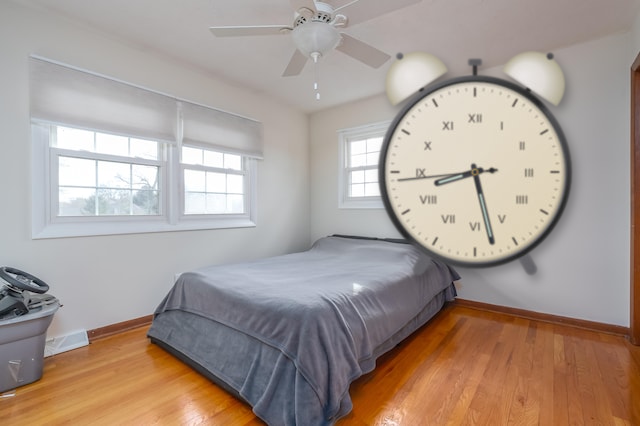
8:27:44
